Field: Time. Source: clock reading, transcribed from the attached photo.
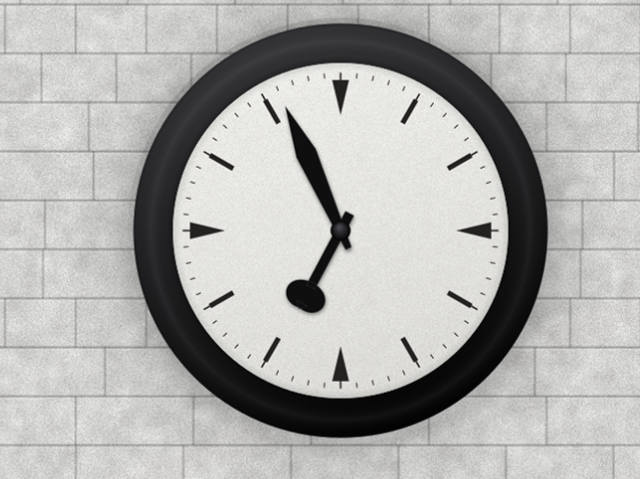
6:56
